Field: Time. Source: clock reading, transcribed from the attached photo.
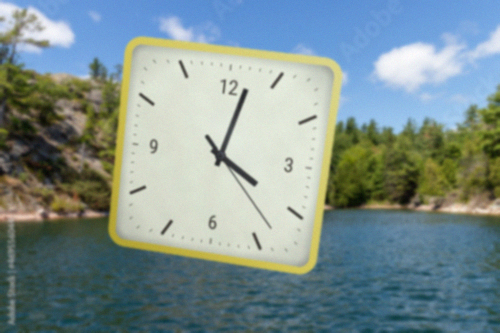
4:02:23
